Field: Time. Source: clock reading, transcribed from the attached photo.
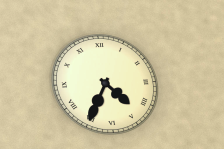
4:35
